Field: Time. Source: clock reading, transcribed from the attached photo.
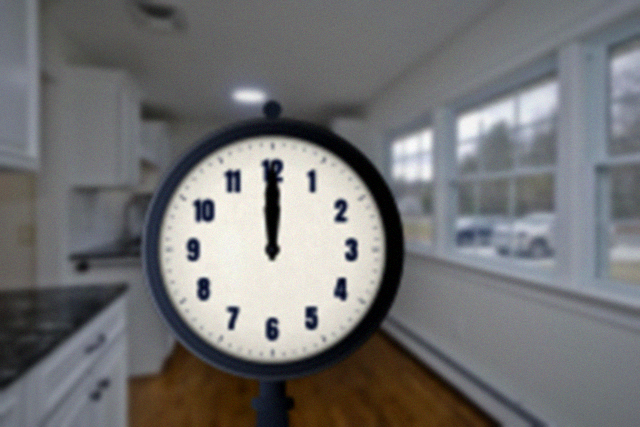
12:00
